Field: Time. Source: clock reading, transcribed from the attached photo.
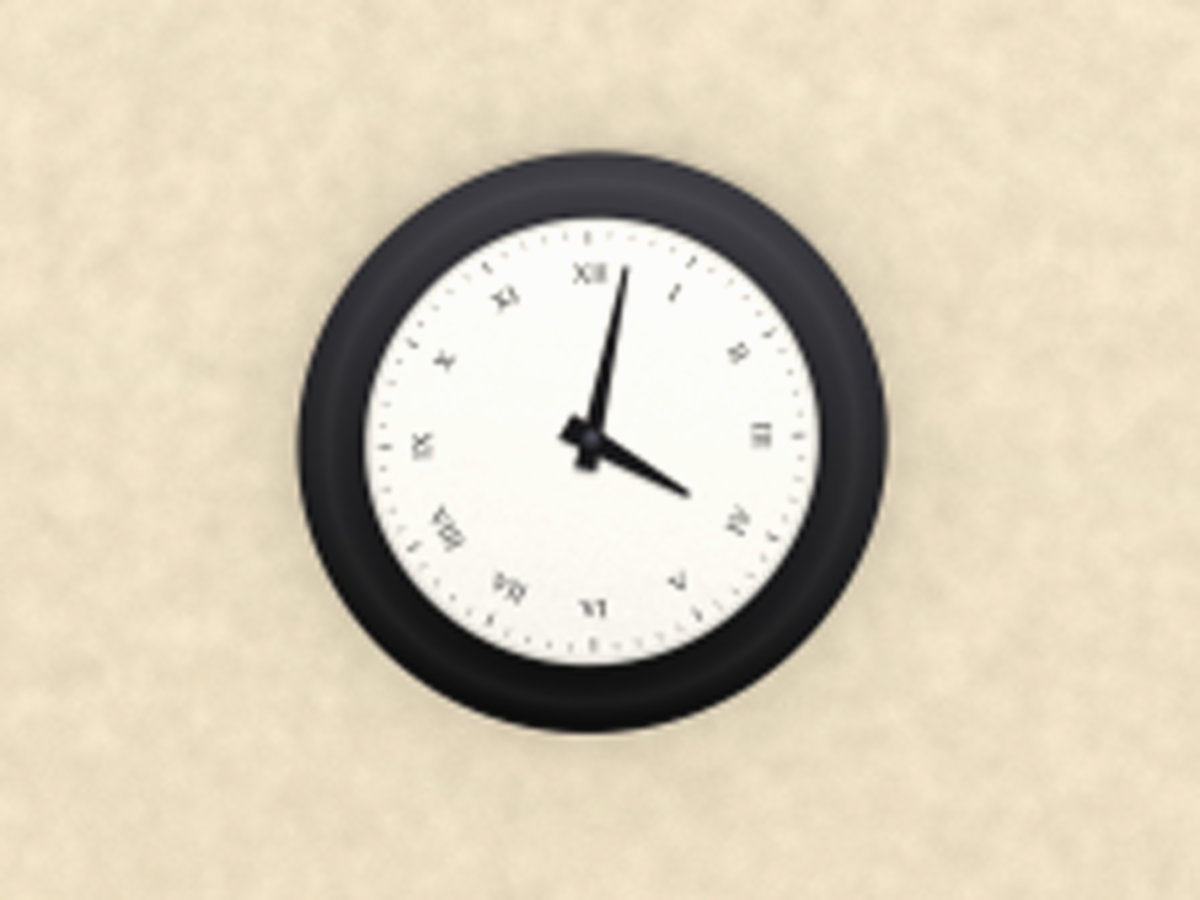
4:02
